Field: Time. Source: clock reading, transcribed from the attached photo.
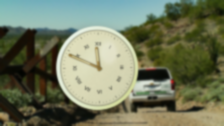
11:49
